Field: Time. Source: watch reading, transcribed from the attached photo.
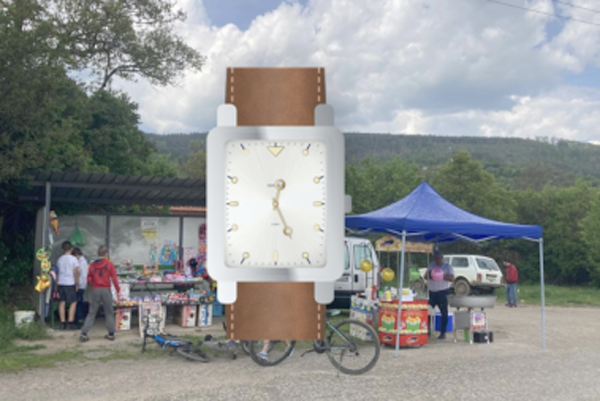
12:26
